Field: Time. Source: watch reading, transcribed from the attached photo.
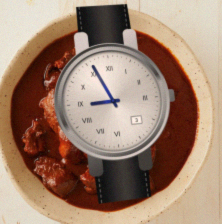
8:56
